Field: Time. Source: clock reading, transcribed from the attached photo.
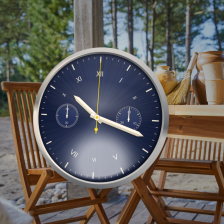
10:18
